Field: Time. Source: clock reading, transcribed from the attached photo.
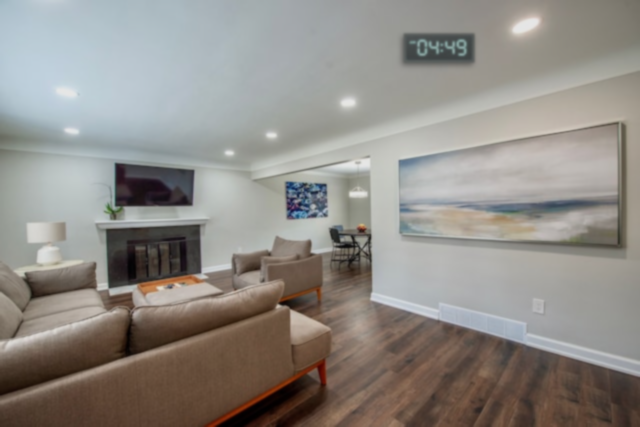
4:49
